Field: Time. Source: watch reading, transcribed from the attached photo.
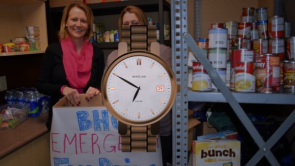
6:50
